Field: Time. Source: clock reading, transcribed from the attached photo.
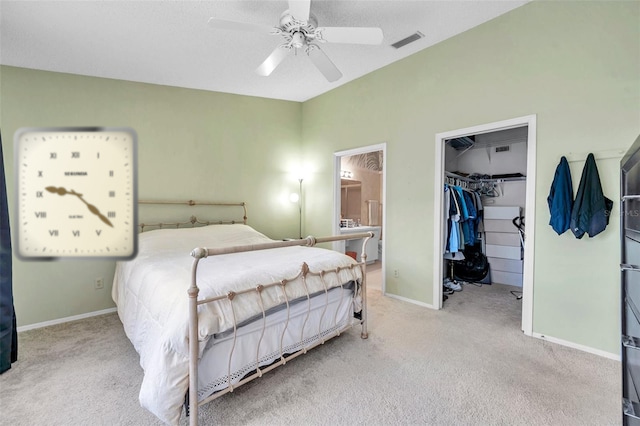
9:22
